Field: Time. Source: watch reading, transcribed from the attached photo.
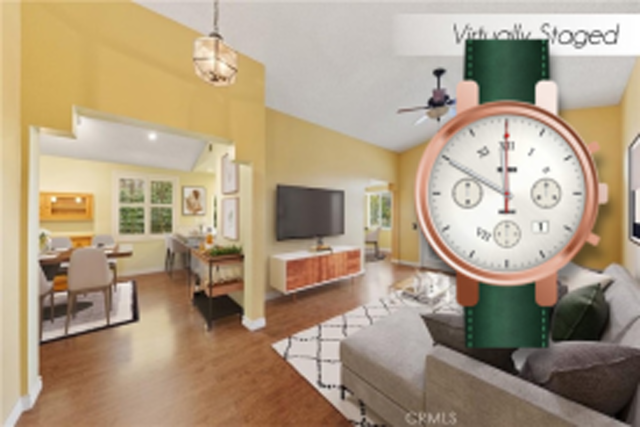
11:50
